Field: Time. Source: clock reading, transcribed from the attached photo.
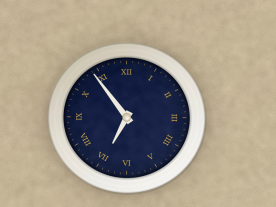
6:54
